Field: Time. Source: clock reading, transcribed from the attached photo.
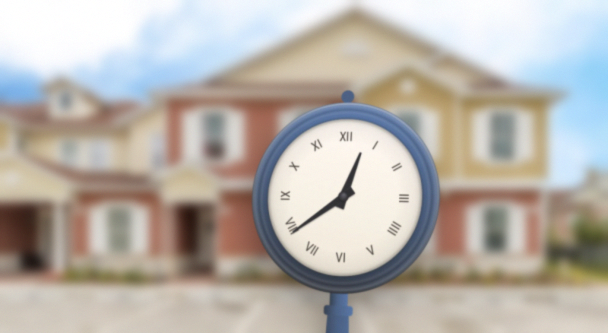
12:39
